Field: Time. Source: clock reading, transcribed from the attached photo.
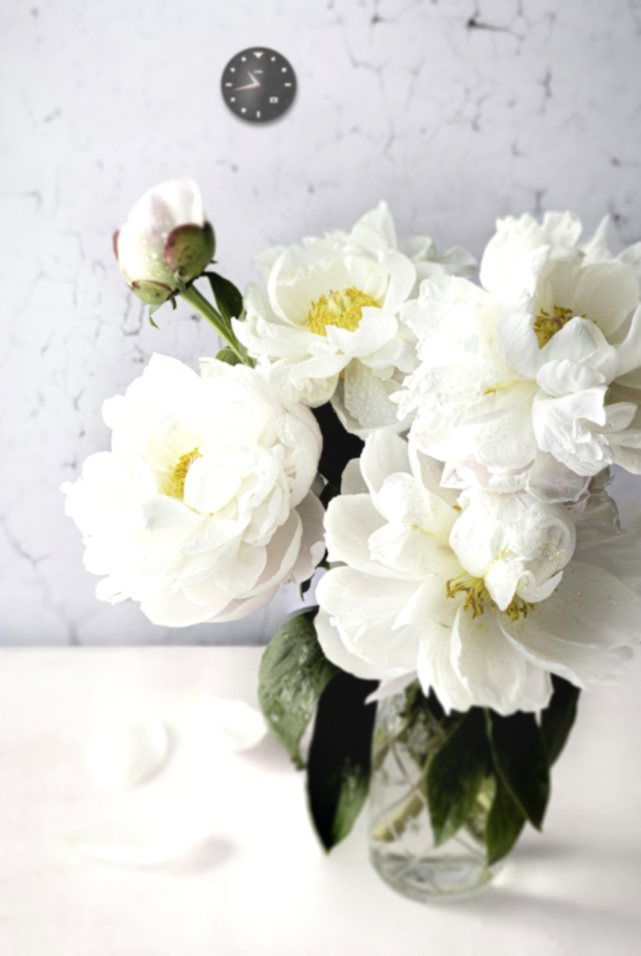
10:43
